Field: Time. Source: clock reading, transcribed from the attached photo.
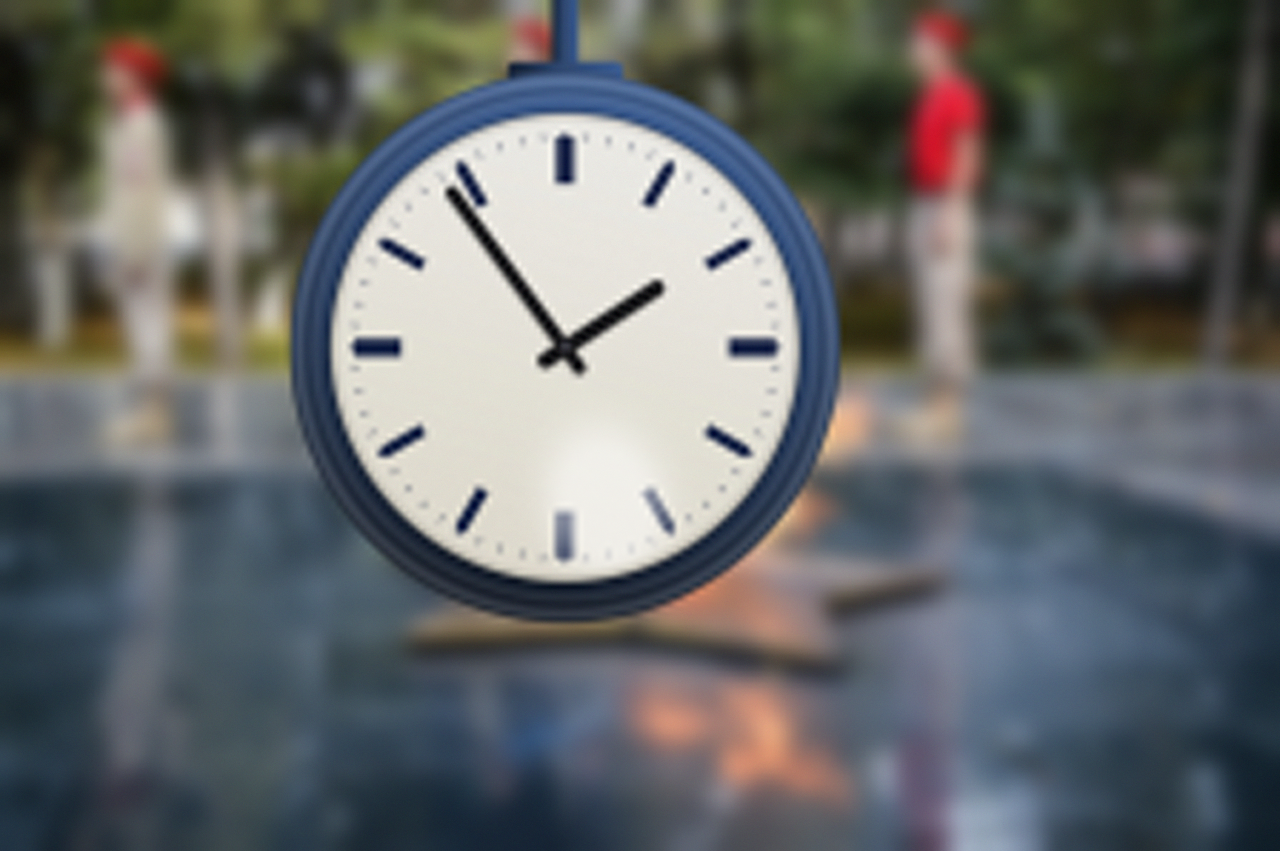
1:54
